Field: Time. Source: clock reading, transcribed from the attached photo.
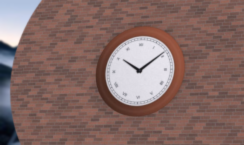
10:09
